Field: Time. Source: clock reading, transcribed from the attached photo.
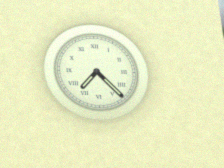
7:23
